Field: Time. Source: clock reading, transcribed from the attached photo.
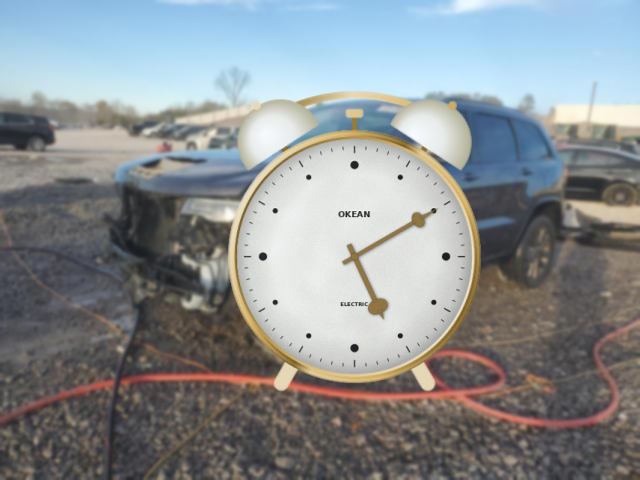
5:10
